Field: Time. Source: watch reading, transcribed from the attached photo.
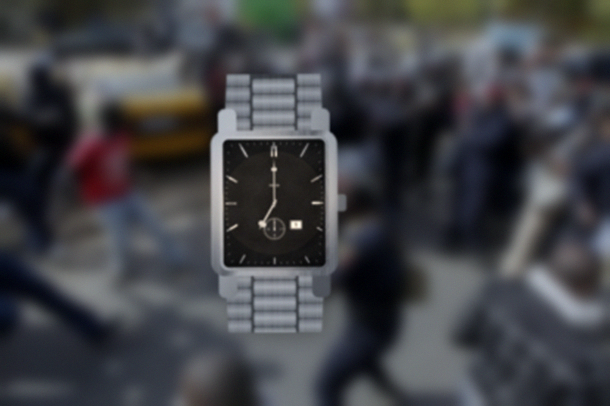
7:00
